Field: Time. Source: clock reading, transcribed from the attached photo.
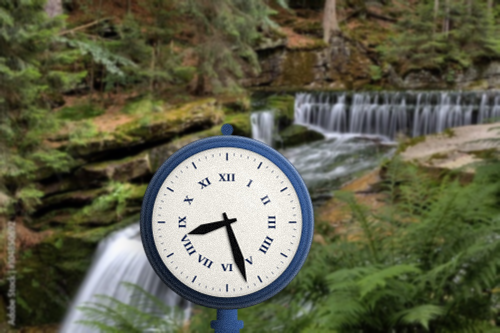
8:27
